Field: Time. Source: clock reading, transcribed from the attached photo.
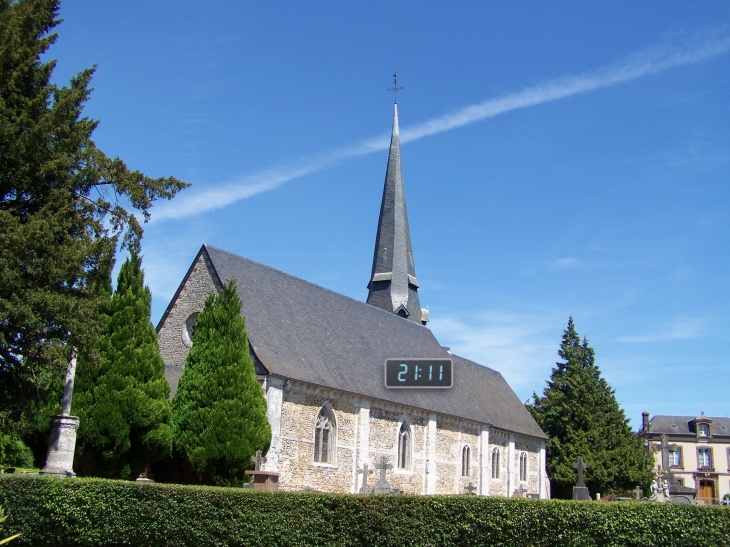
21:11
